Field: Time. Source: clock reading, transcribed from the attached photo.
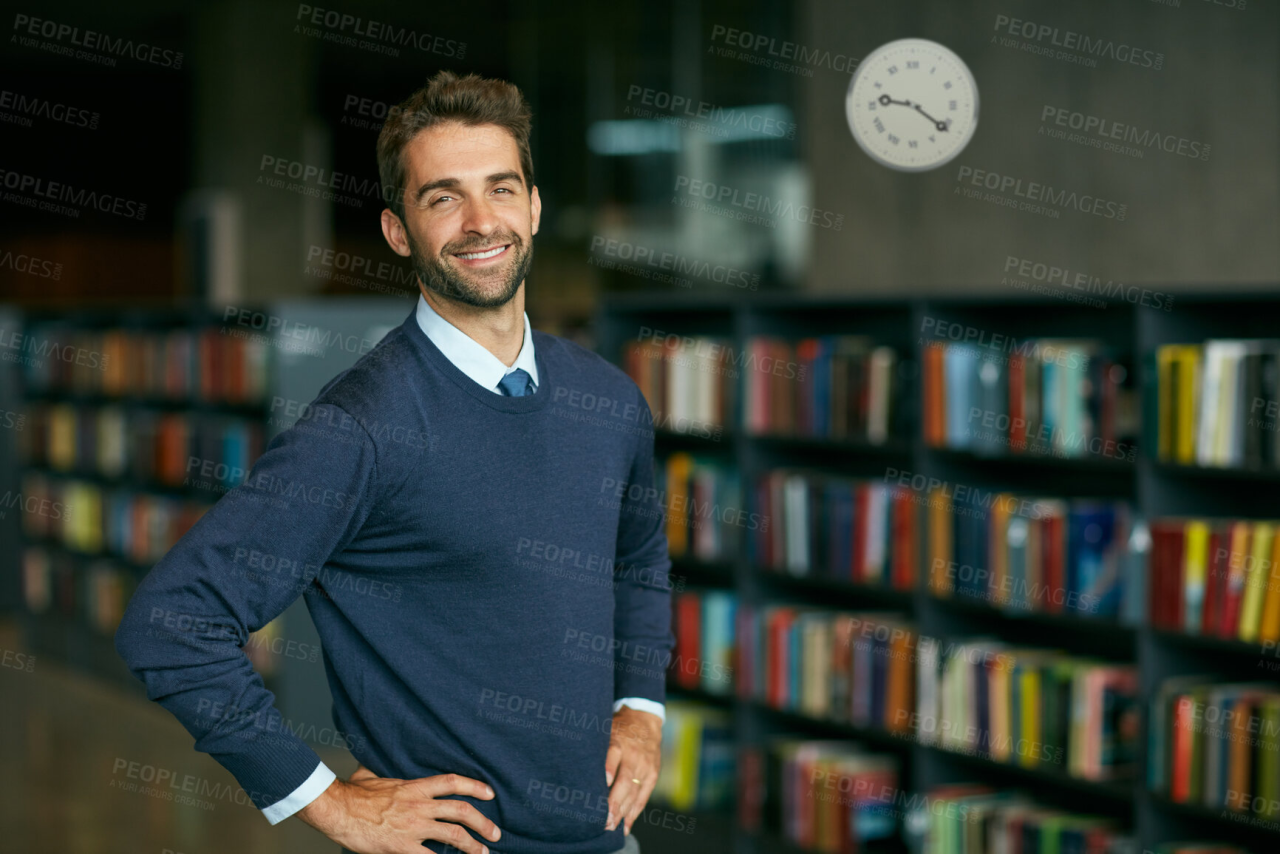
9:21
